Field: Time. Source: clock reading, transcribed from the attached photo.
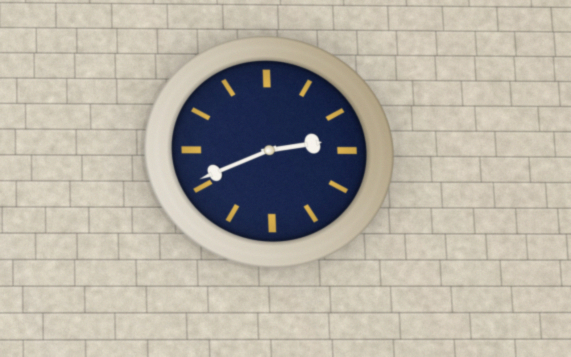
2:41
